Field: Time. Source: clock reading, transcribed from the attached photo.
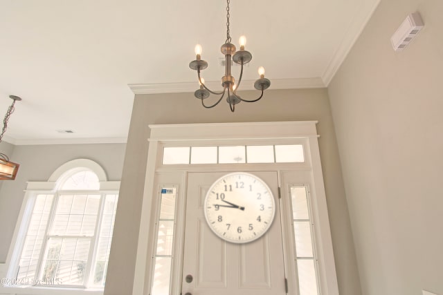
9:46
